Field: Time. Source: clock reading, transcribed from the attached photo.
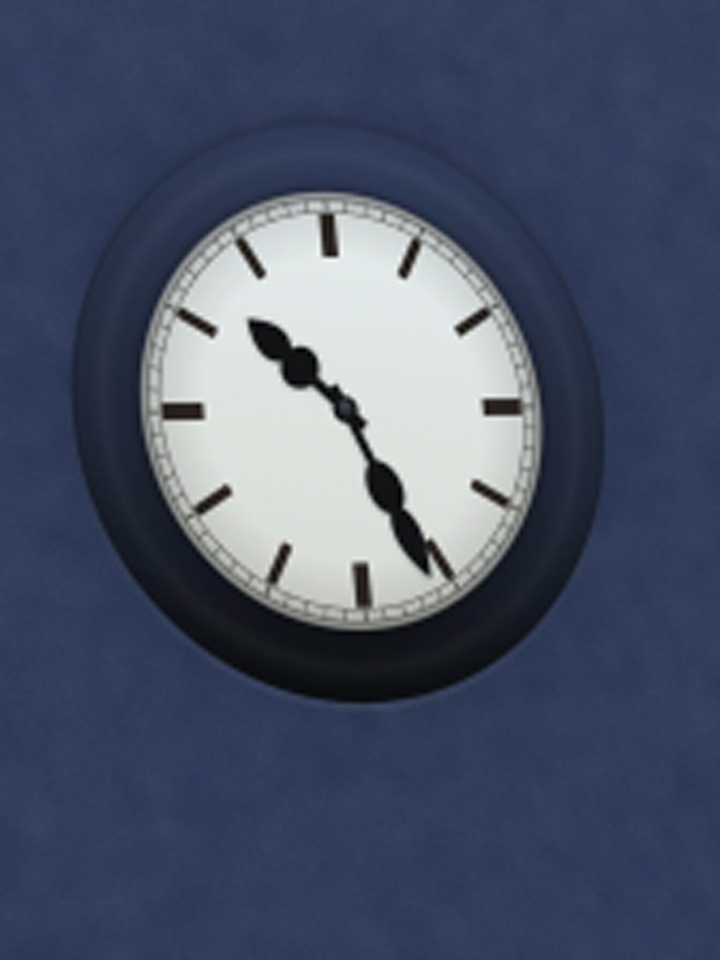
10:26
